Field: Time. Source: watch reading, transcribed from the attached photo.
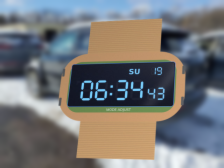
6:34:43
